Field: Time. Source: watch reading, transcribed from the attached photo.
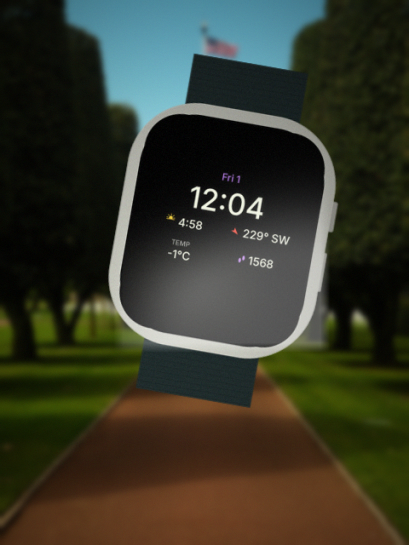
12:04
